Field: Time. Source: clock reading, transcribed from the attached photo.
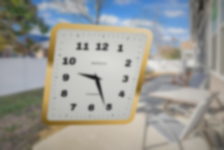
9:26
